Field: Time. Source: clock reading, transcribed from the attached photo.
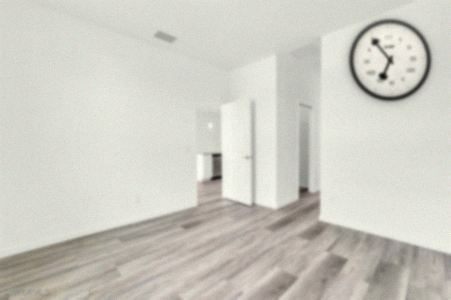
6:54
